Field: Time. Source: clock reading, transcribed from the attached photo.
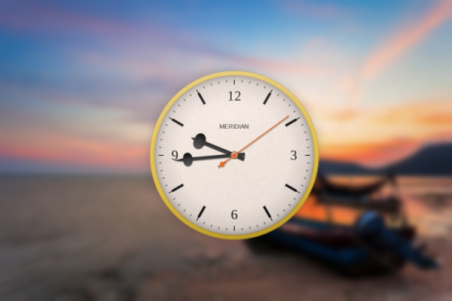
9:44:09
